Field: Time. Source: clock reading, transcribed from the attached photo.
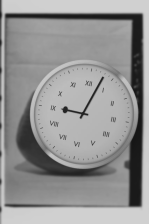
9:03
